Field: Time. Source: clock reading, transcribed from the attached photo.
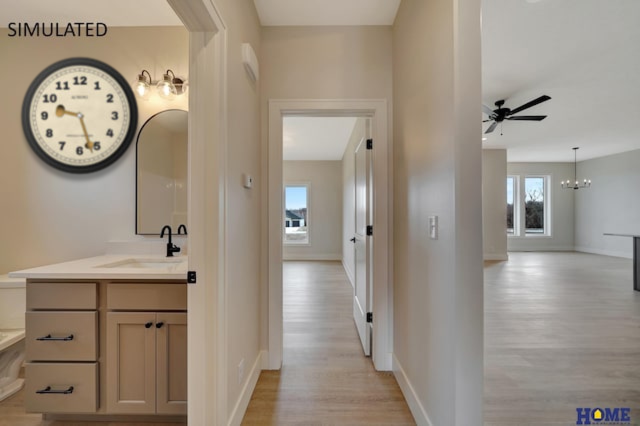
9:27
